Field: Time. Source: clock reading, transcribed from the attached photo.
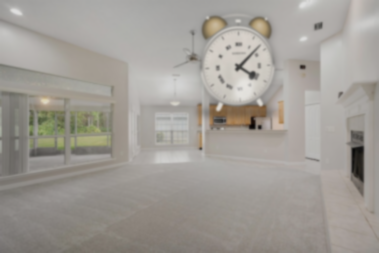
4:08
